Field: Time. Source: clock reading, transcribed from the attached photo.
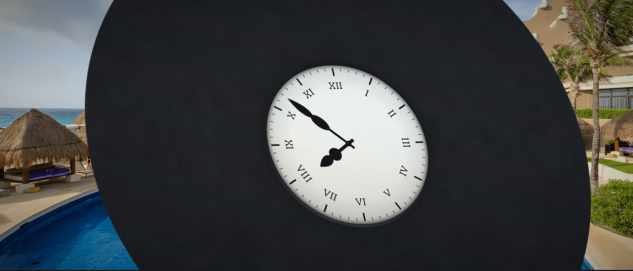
7:52
